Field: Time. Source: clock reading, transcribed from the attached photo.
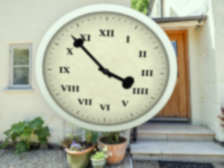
3:53
